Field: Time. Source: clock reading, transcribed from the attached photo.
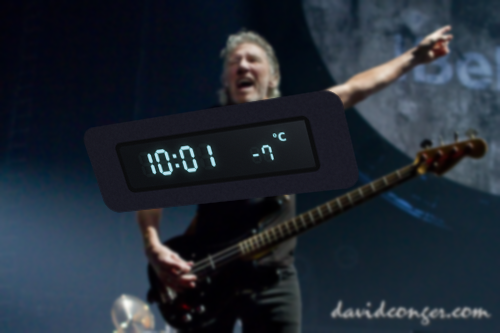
10:01
